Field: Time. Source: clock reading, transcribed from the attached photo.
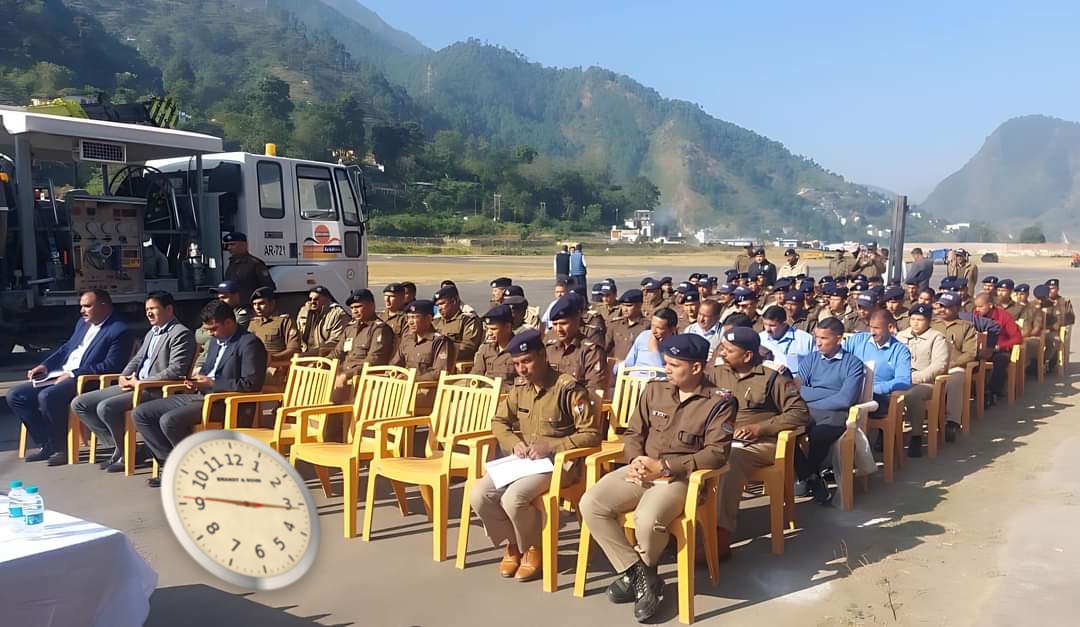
9:15:46
